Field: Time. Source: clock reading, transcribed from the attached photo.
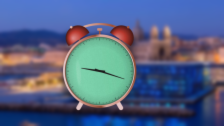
9:18
